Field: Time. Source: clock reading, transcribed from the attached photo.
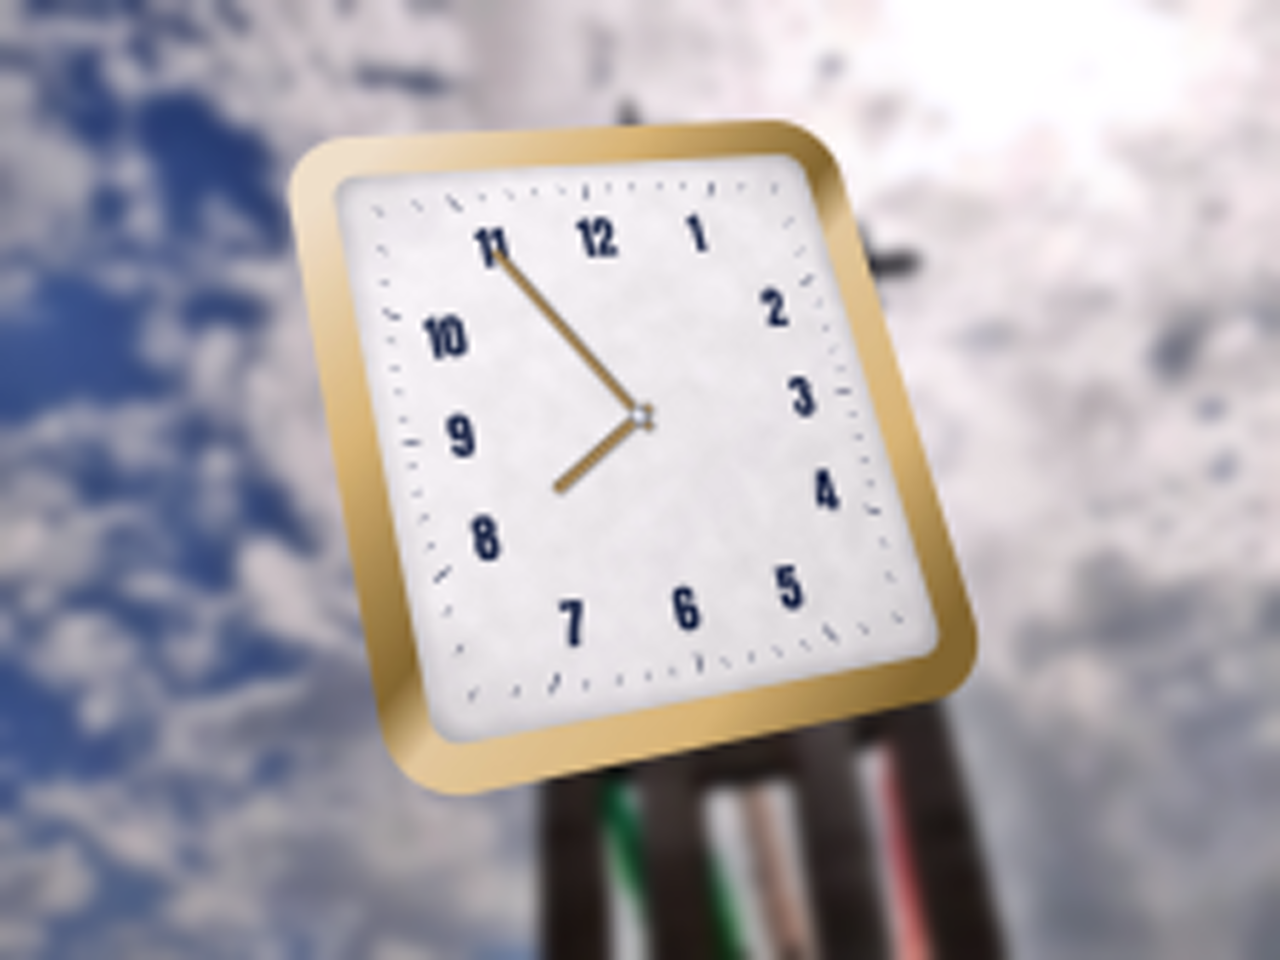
7:55
